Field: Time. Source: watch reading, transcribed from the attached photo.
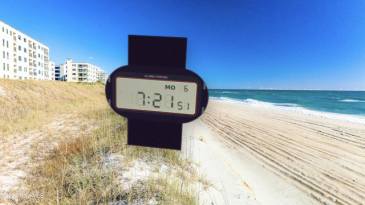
7:21:51
